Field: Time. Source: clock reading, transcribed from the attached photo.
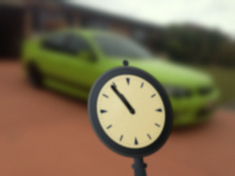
10:54
